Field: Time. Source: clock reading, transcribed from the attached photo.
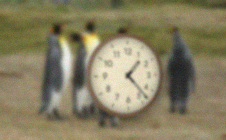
1:23
